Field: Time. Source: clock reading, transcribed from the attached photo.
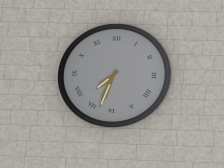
7:33
